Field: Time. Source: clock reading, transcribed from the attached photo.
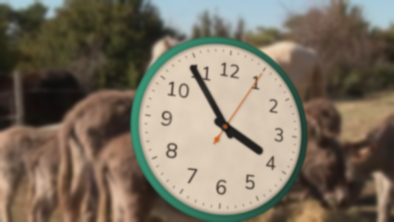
3:54:05
